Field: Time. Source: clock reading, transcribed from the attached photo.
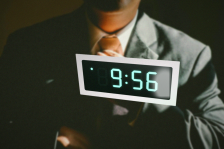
9:56
